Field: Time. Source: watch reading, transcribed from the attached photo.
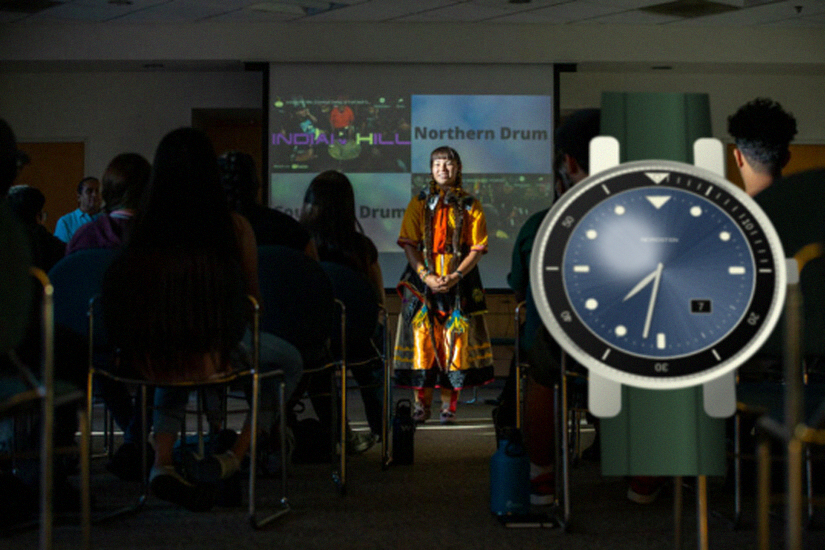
7:32
